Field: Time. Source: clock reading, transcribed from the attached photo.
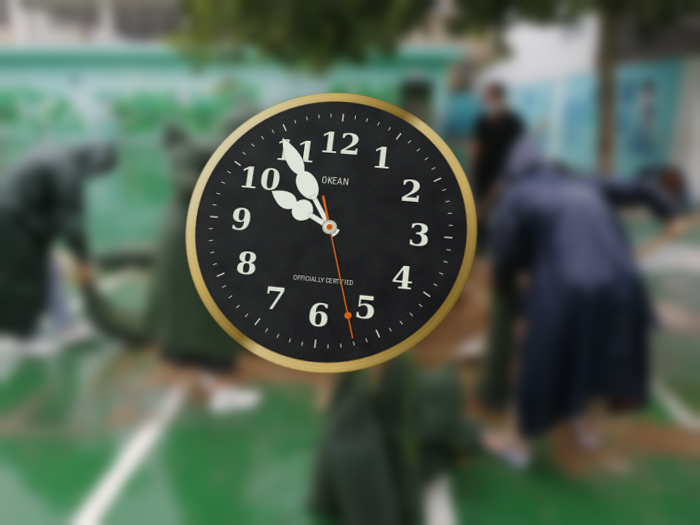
9:54:27
